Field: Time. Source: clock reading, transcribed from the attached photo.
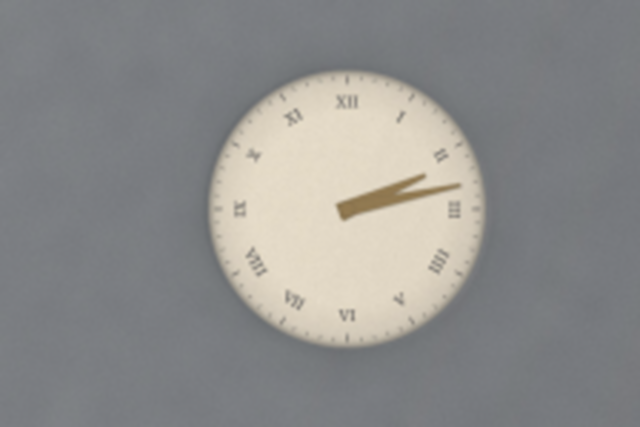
2:13
